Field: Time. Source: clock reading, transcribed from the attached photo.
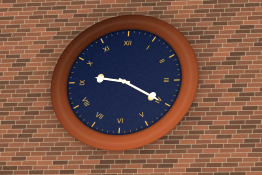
9:20
